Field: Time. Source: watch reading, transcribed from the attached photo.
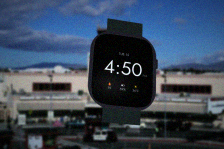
4:50
